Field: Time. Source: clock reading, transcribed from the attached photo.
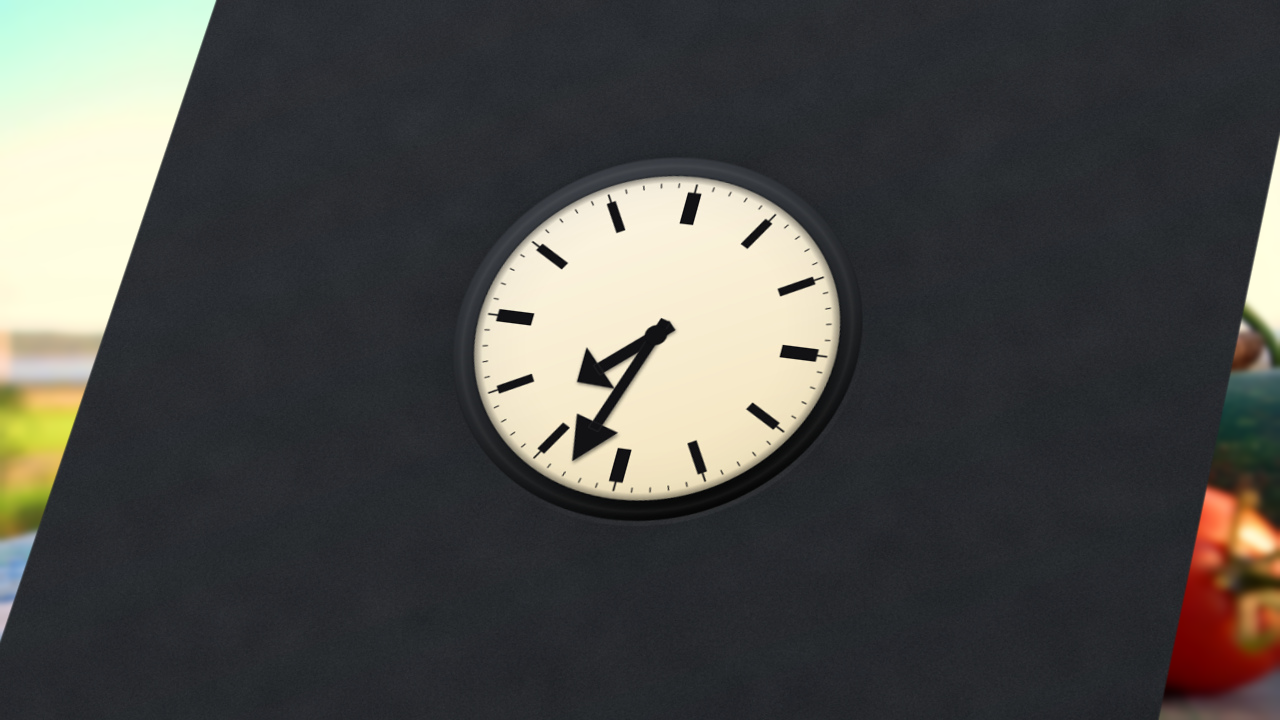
7:33
